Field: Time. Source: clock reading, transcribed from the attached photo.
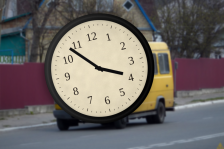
3:53
